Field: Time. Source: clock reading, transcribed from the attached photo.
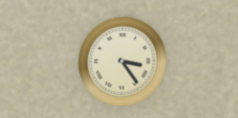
3:24
